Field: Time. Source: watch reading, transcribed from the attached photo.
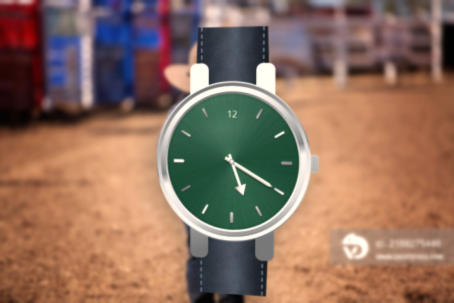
5:20
